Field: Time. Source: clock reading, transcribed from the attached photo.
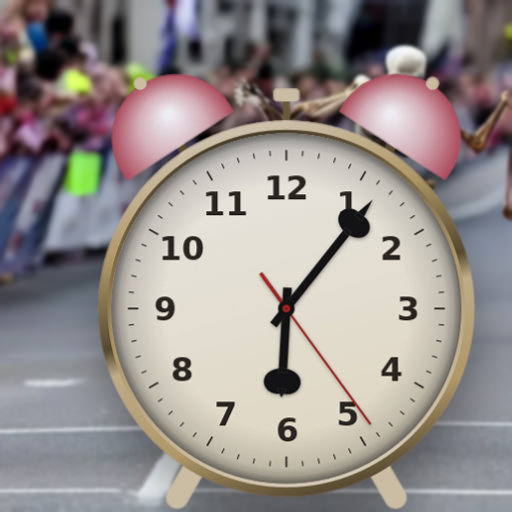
6:06:24
